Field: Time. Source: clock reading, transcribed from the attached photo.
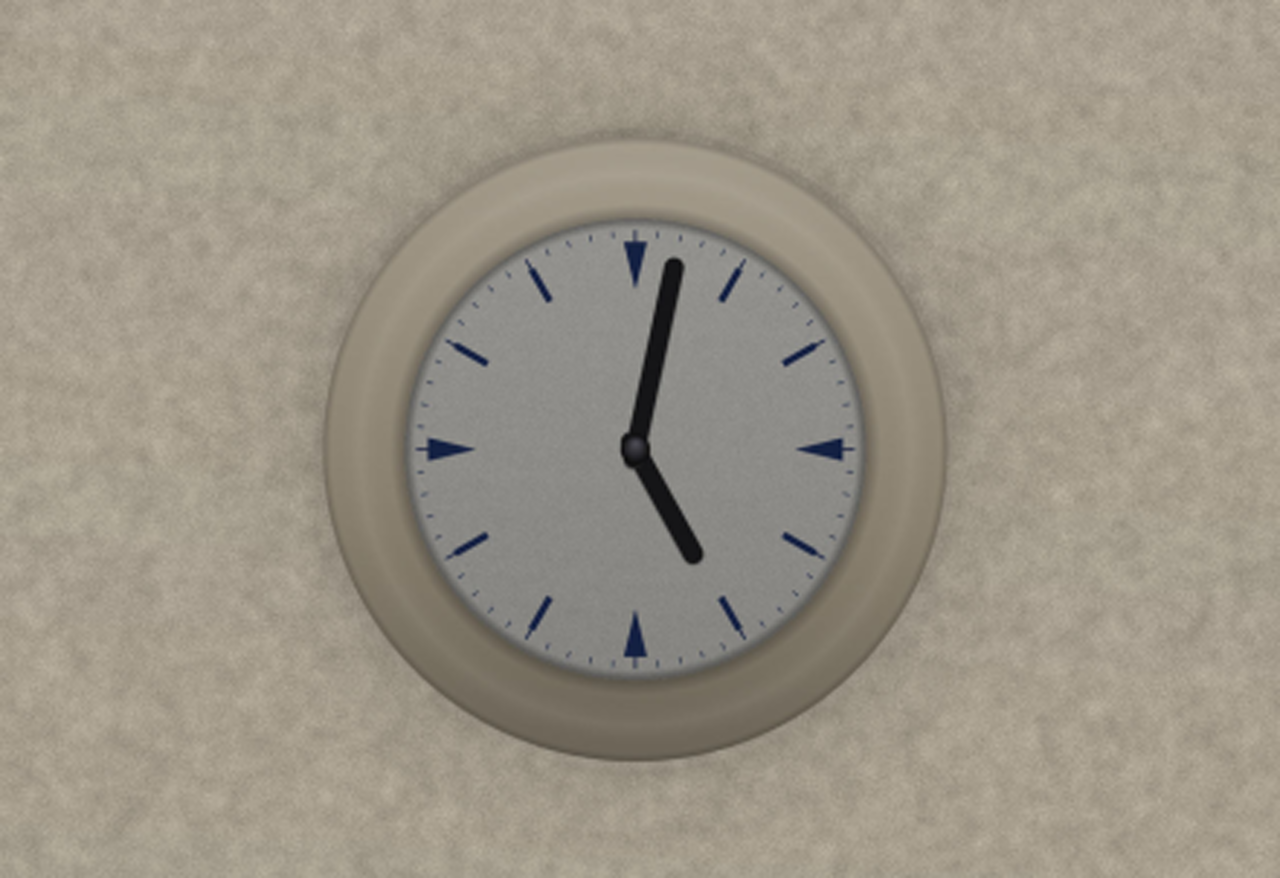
5:02
